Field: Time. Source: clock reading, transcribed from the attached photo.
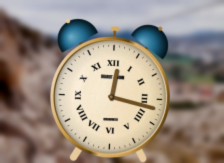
12:17
